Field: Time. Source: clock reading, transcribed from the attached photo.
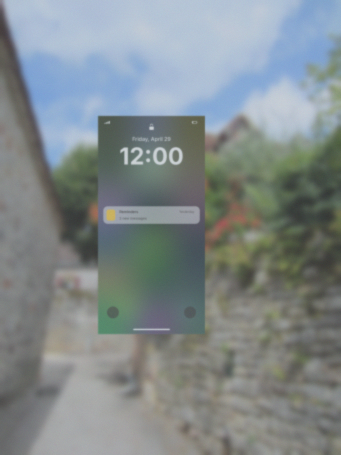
12:00
